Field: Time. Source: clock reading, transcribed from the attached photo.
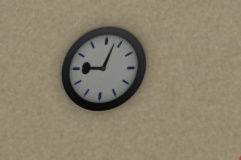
9:03
